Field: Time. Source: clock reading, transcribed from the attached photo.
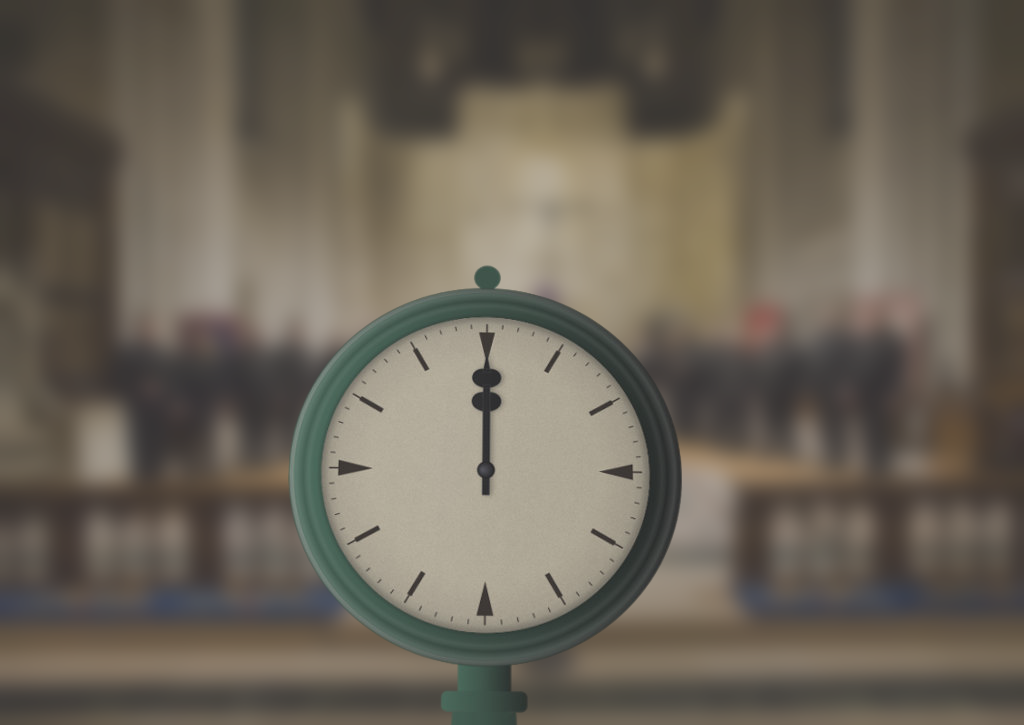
12:00
